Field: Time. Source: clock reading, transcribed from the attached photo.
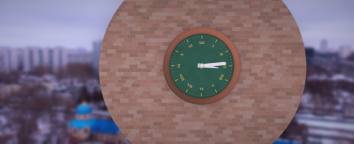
3:14
